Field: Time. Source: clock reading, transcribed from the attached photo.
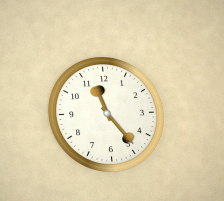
11:24
